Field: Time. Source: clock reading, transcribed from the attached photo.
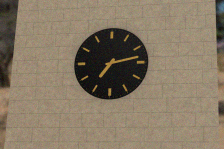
7:13
